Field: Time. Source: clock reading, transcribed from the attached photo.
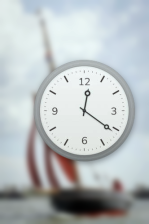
12:21
